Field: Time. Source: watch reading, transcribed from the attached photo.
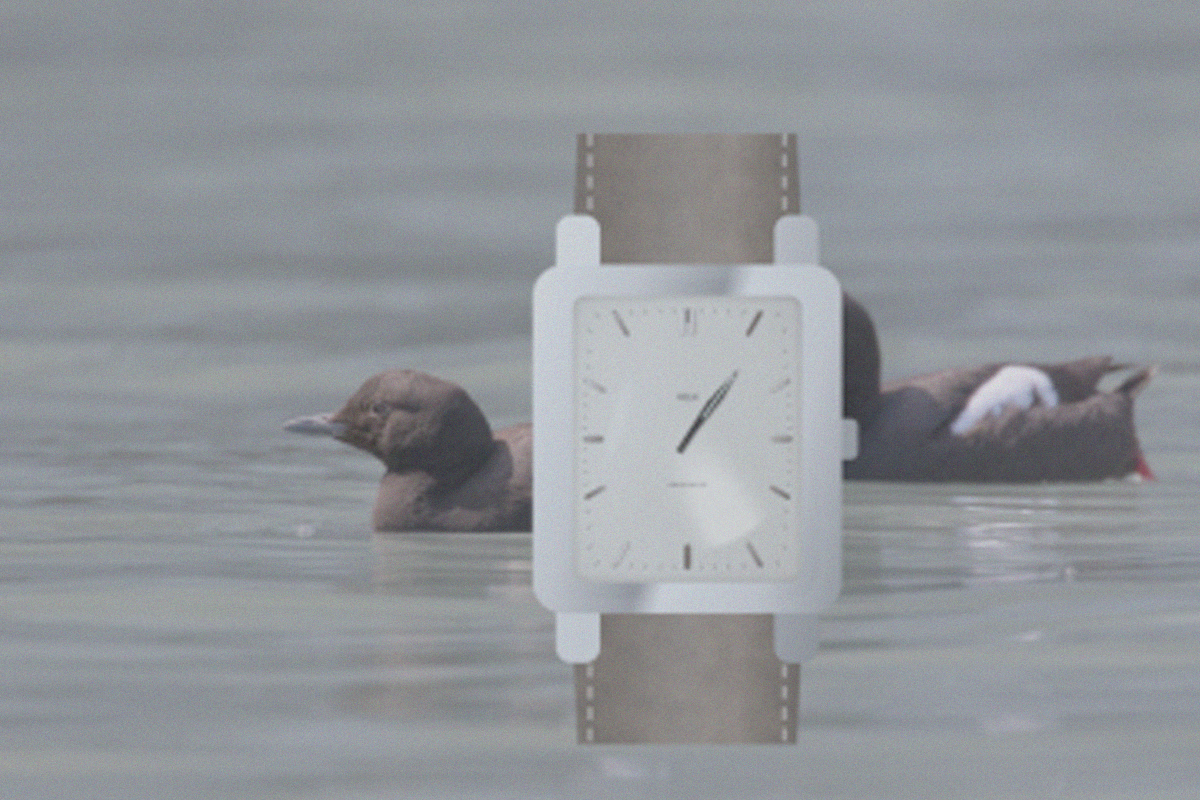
1:06
